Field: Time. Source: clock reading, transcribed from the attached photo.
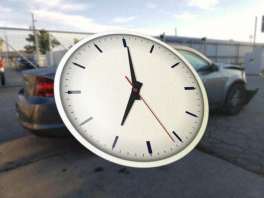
7:00:26
